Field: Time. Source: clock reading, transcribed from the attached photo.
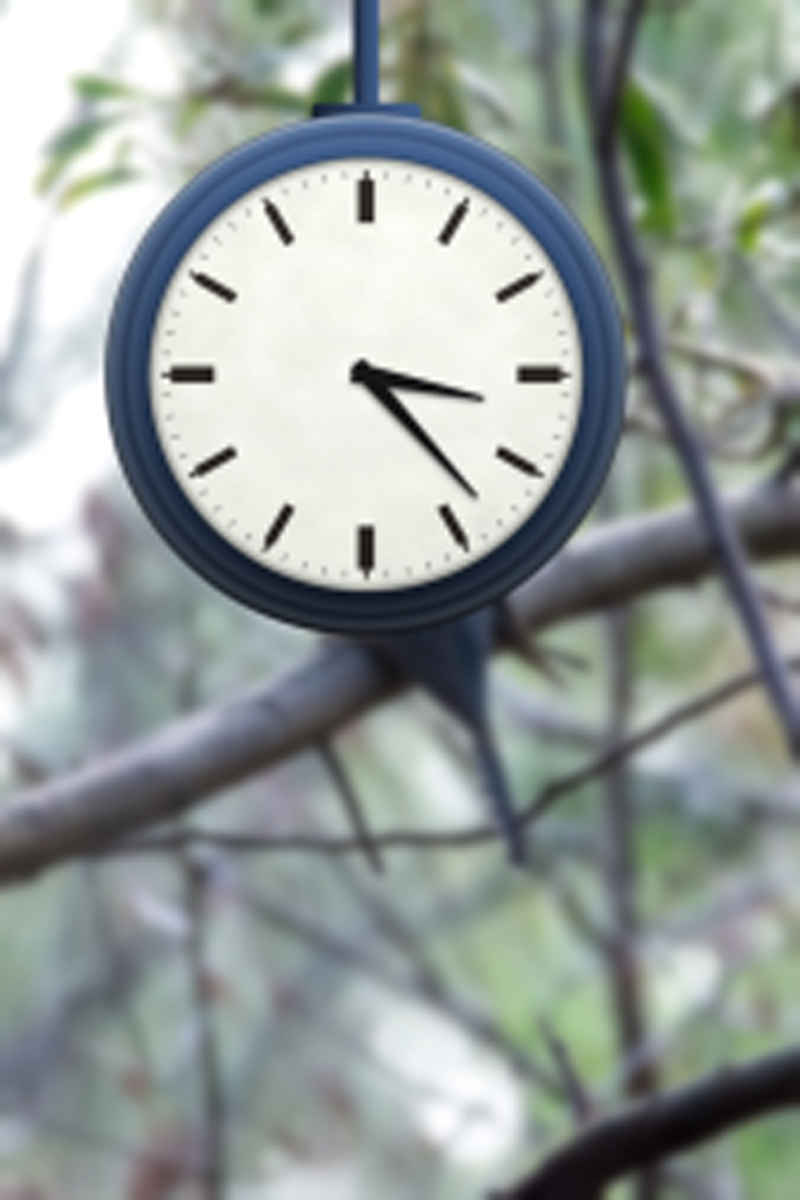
3:23
